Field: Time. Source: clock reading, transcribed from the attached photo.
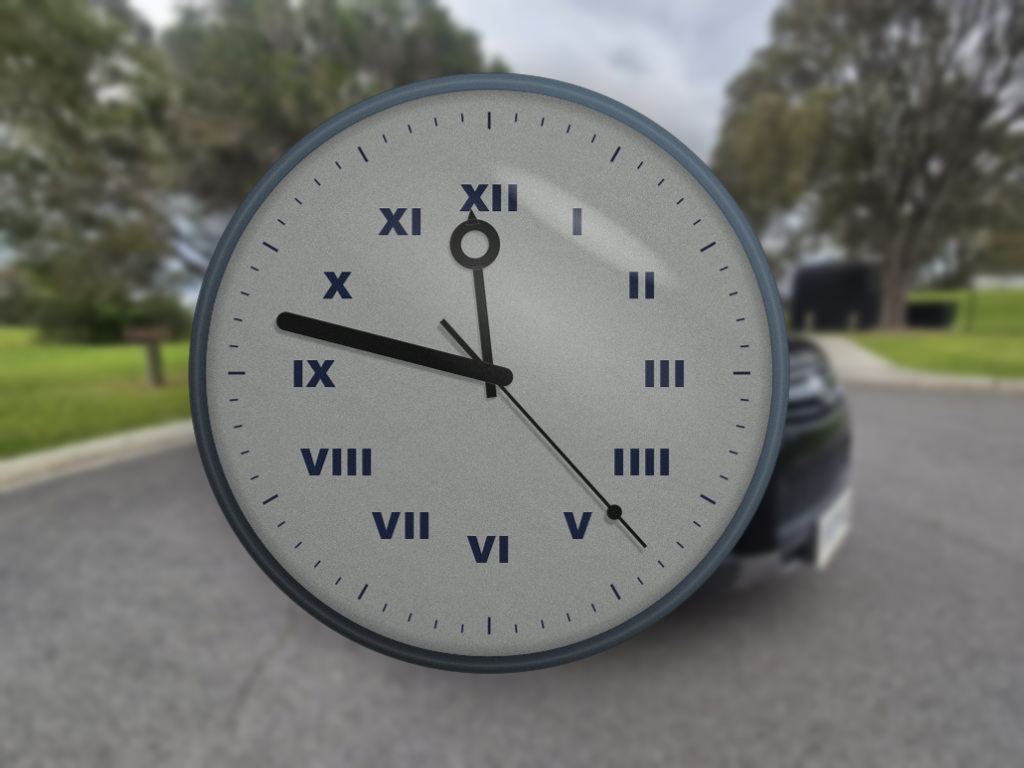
11:47:23
